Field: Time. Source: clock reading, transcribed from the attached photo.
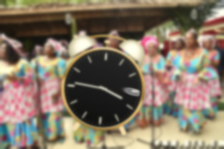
3:46
